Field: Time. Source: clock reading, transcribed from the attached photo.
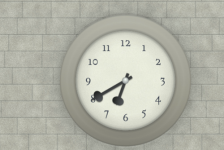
6:40
